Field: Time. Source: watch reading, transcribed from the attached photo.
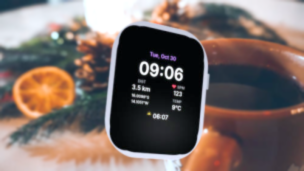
9:06
